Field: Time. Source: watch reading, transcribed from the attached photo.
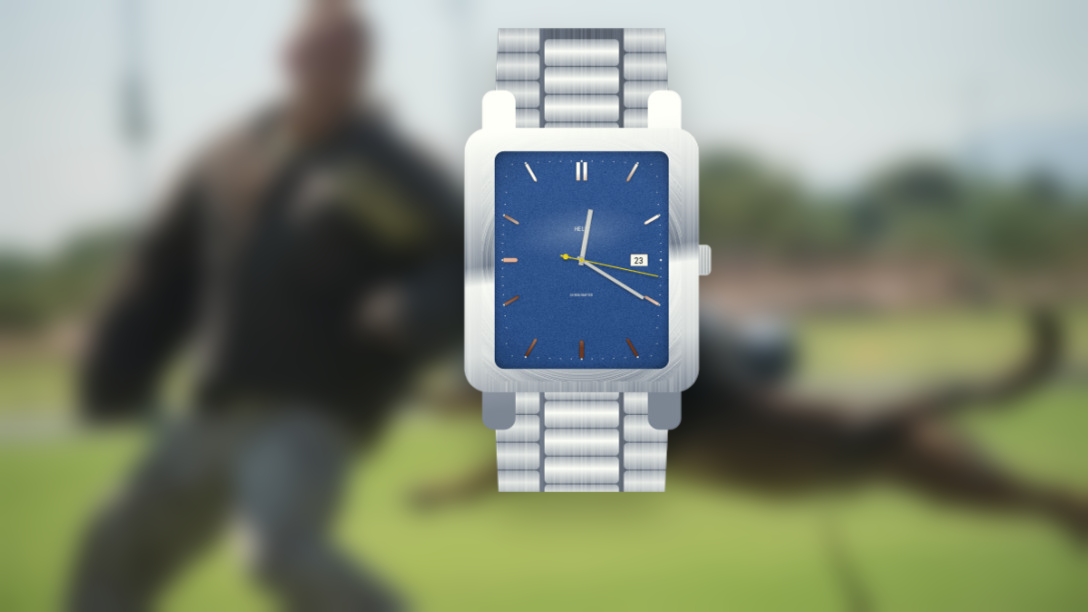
12:20:17
